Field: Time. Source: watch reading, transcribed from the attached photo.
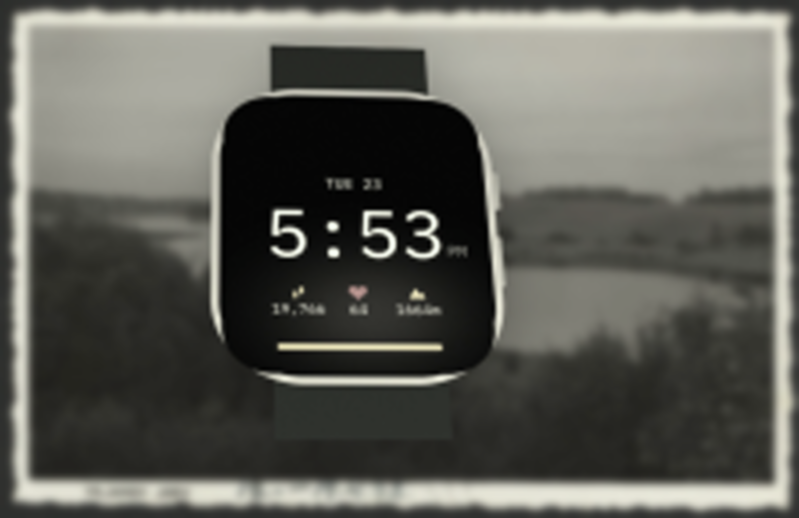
5:53
